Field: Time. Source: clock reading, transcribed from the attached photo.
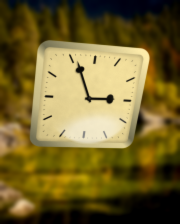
2:56
